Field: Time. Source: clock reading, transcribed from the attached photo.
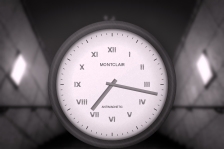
7:17
